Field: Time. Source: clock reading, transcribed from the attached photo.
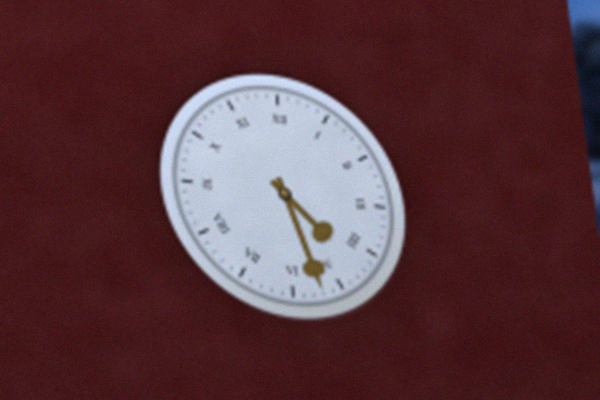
4:27
